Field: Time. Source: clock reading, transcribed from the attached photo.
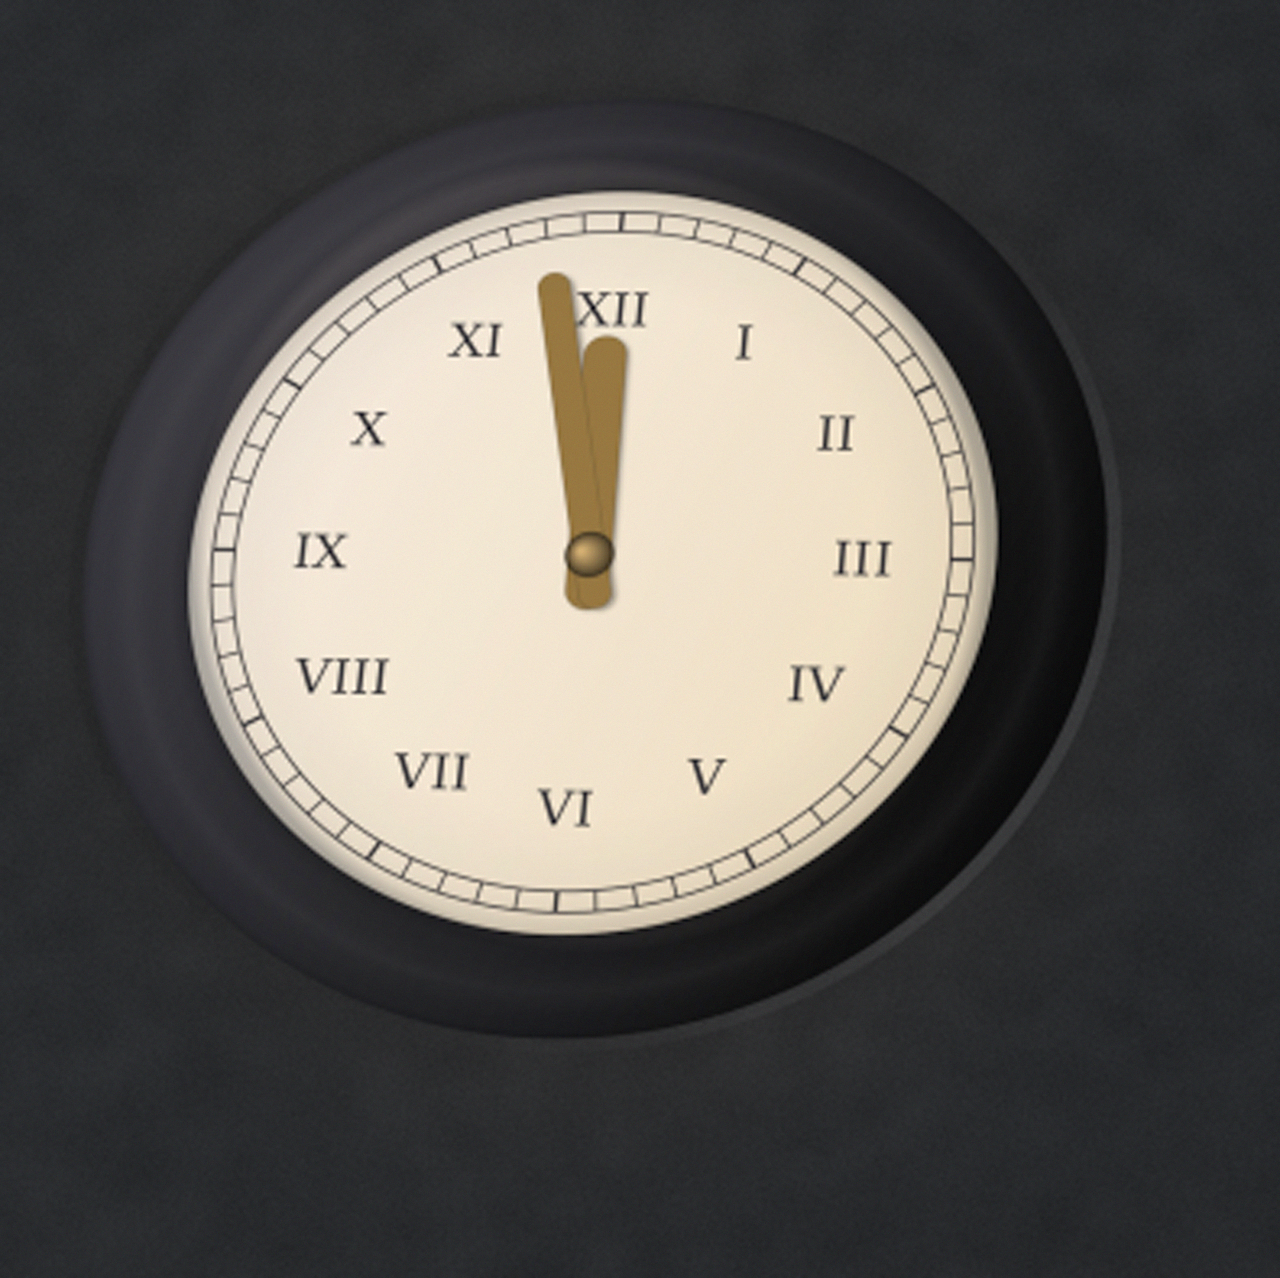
11:58
